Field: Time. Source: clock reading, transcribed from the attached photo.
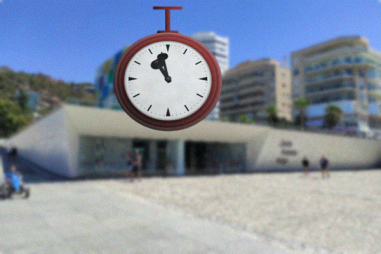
10:58
